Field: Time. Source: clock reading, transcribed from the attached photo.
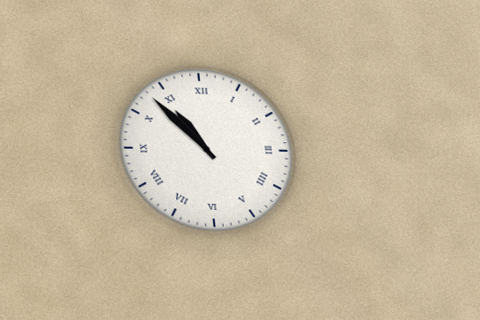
10:53
